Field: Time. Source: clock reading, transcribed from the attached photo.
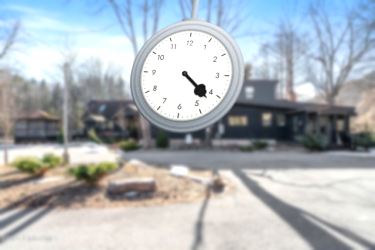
4:22
